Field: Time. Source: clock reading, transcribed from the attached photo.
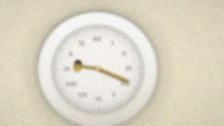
9:19
